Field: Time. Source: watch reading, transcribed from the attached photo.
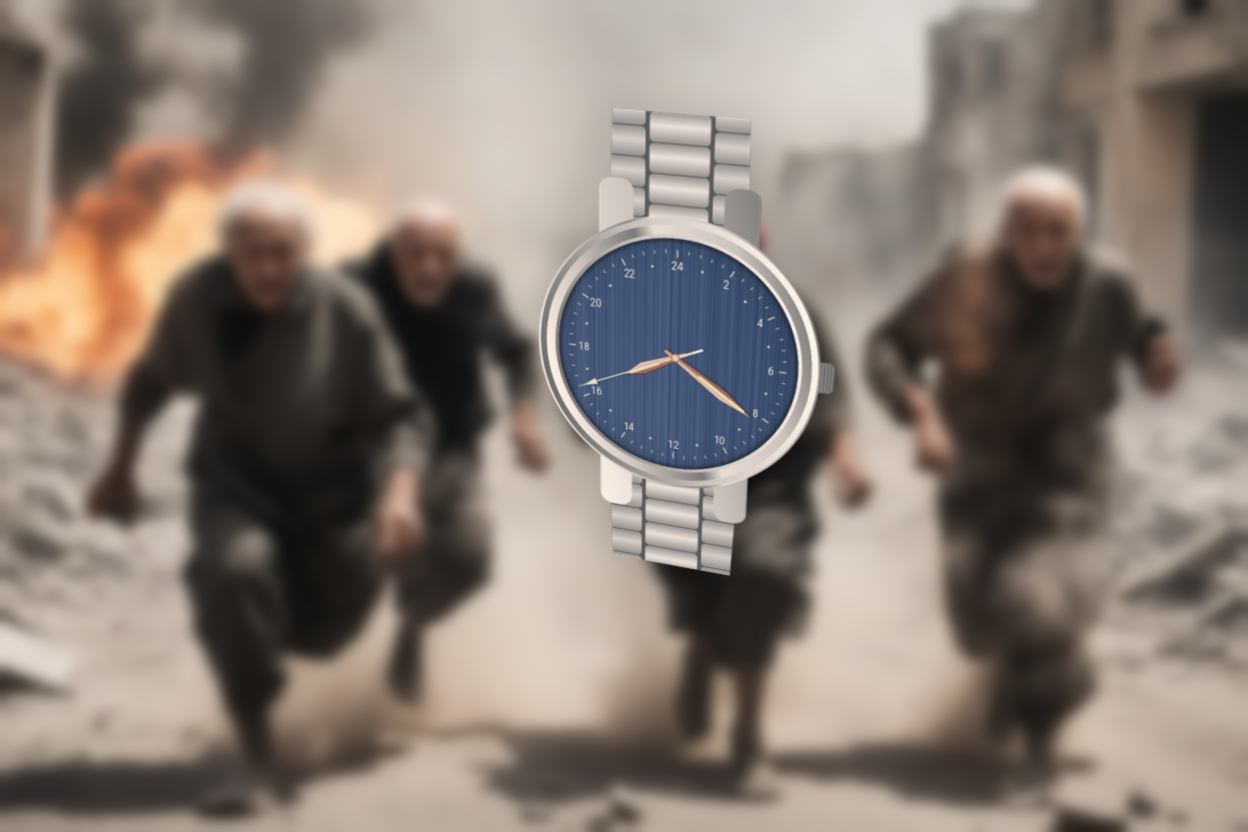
16:20:41
